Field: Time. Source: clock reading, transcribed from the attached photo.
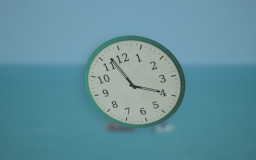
3:57
